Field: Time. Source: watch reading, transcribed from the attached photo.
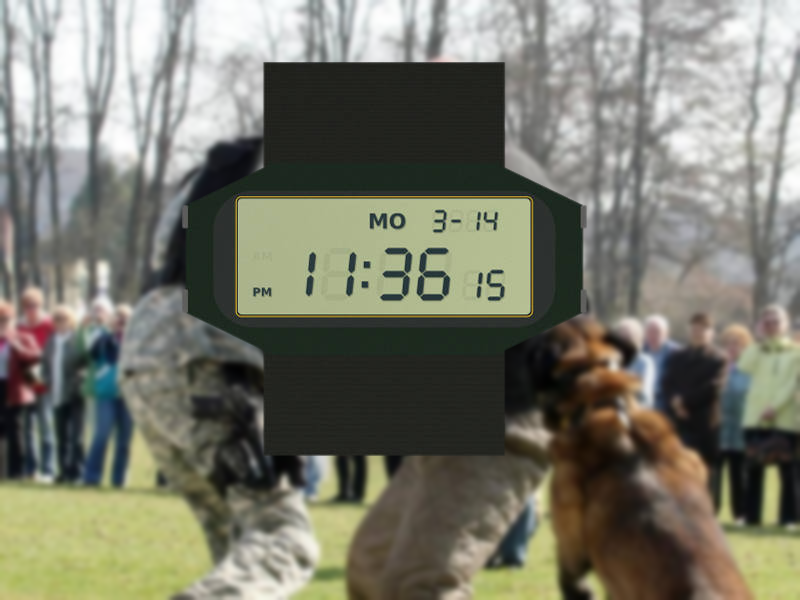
11:36:15
